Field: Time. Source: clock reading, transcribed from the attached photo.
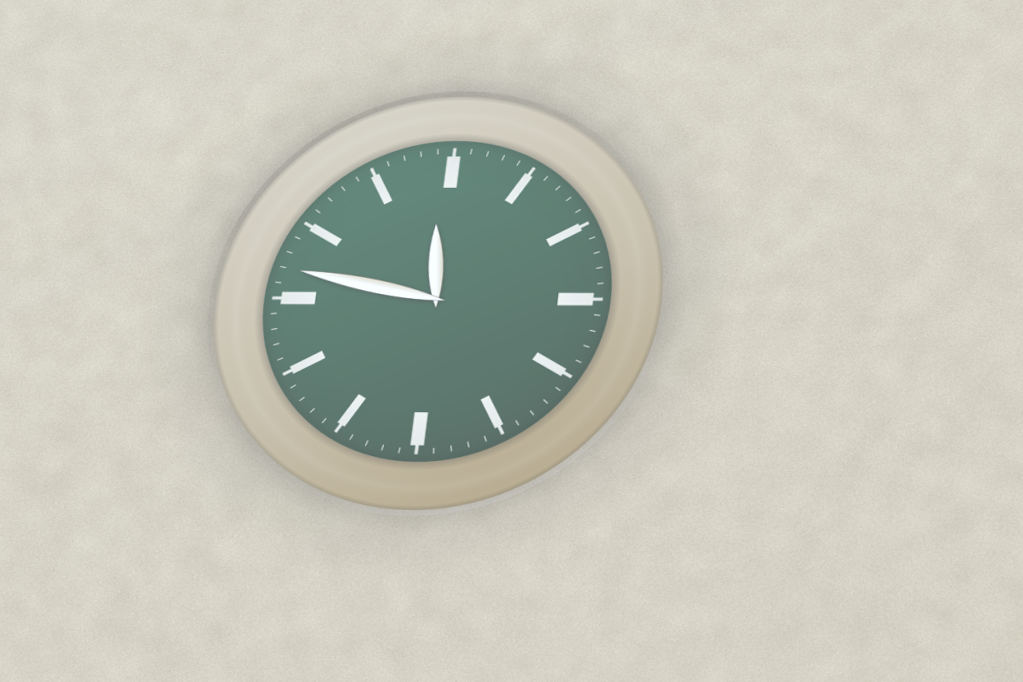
11:47
